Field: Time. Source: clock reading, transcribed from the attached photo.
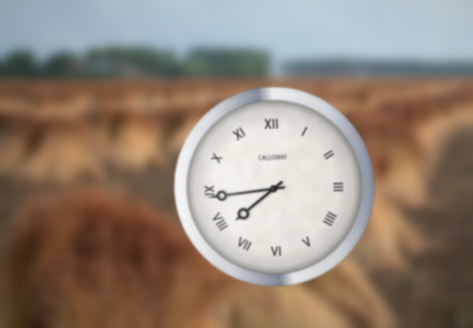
7:44
